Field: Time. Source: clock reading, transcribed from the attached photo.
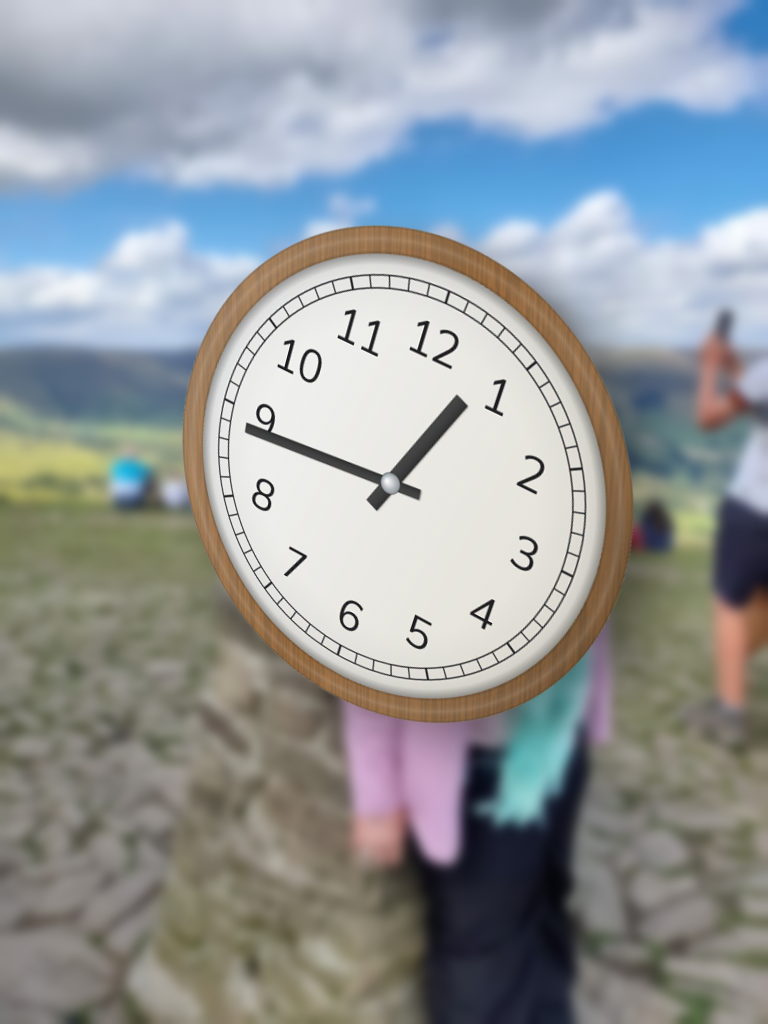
12:44
